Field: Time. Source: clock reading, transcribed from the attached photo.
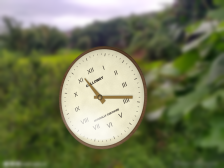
11:19
